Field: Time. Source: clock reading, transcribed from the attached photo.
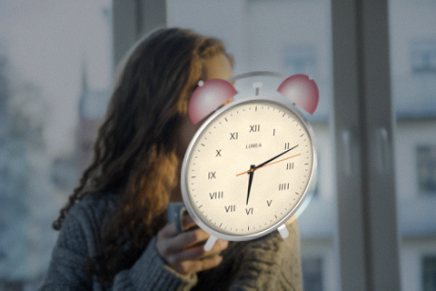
6:11:13
